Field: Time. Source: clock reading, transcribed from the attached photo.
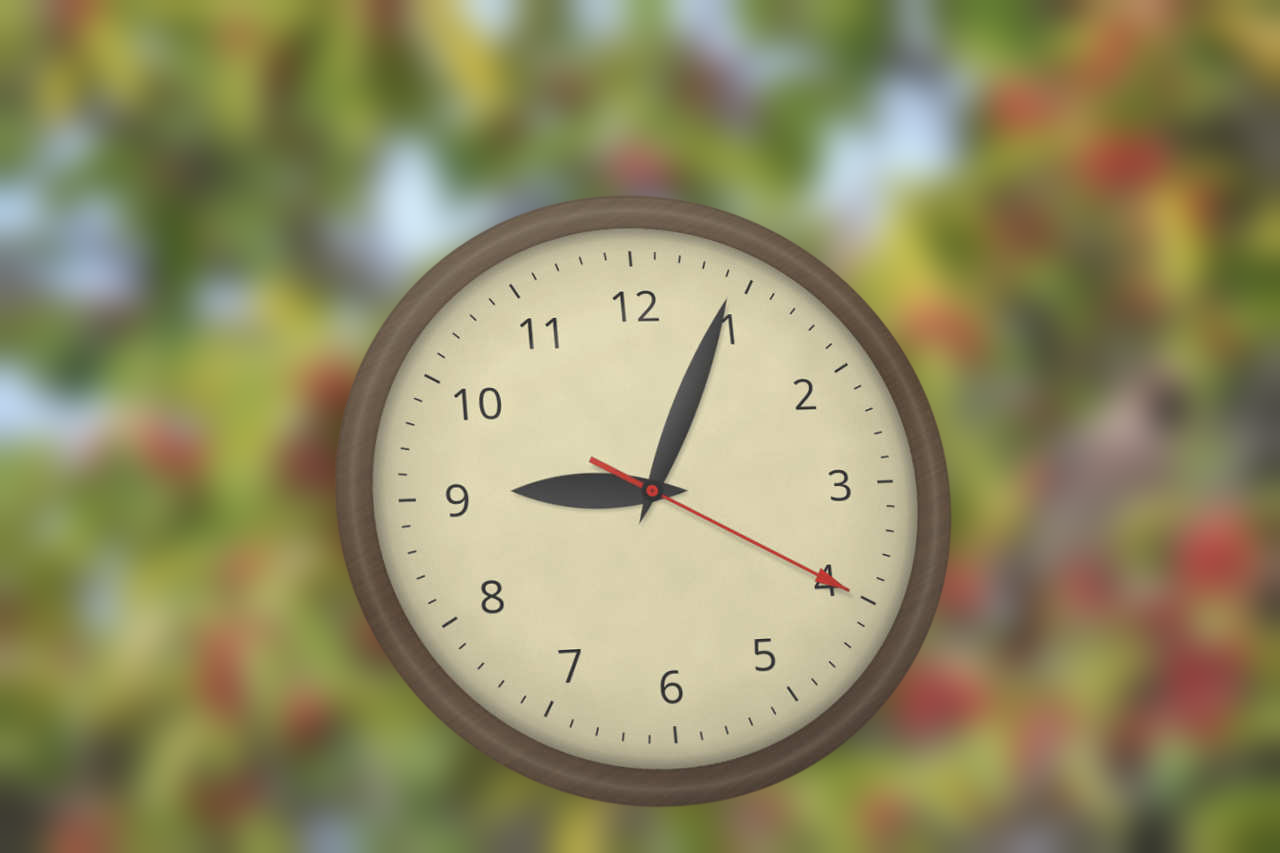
9:04:20
